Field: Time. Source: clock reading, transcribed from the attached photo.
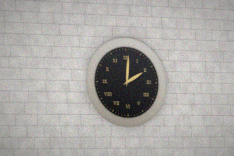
2:01
